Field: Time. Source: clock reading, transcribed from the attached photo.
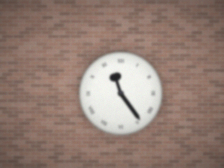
11:24
